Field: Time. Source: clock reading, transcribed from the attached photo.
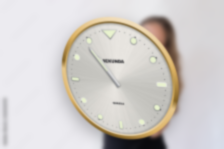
10:54
